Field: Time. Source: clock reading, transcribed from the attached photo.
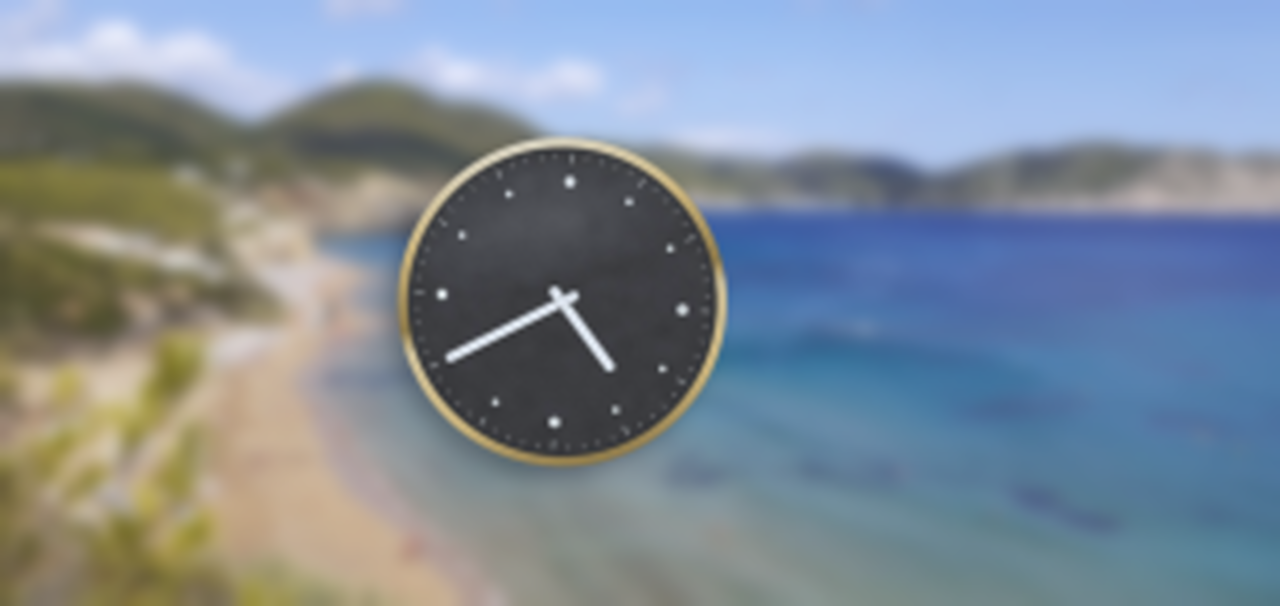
4:40
